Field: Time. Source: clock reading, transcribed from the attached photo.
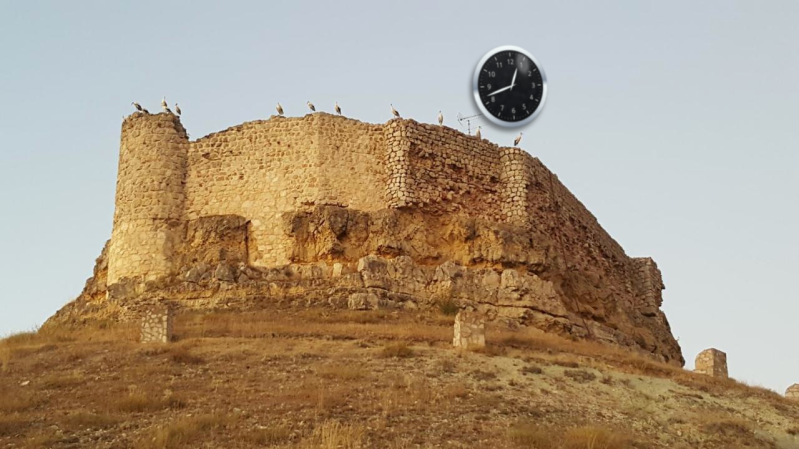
12:42
